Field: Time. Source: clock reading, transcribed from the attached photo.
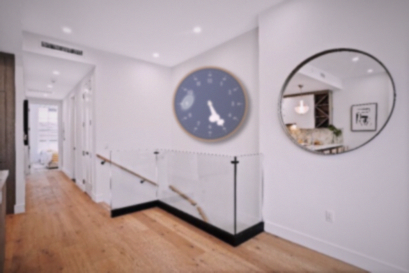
5:25
